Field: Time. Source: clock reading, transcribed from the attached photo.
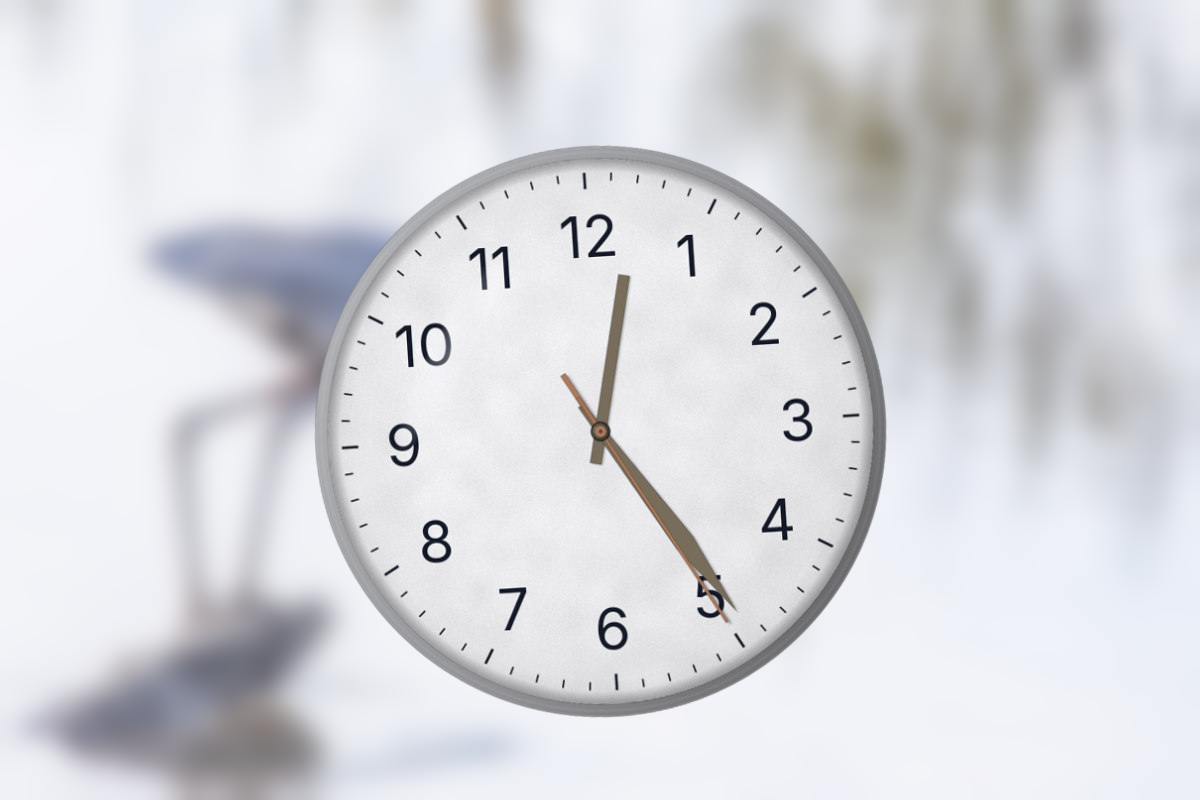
12:24:25
